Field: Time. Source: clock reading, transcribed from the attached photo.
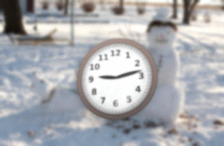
9:13
